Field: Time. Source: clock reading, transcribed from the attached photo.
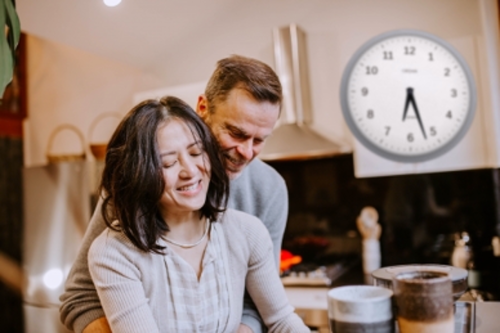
6:27
